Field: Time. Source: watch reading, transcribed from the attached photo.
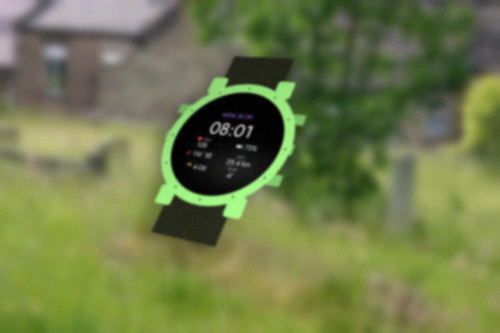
8:01
